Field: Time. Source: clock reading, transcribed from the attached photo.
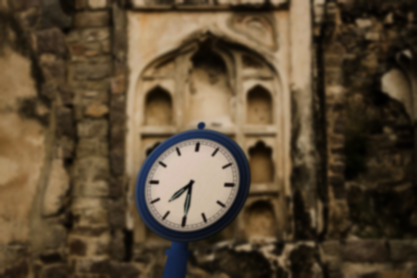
7:30
